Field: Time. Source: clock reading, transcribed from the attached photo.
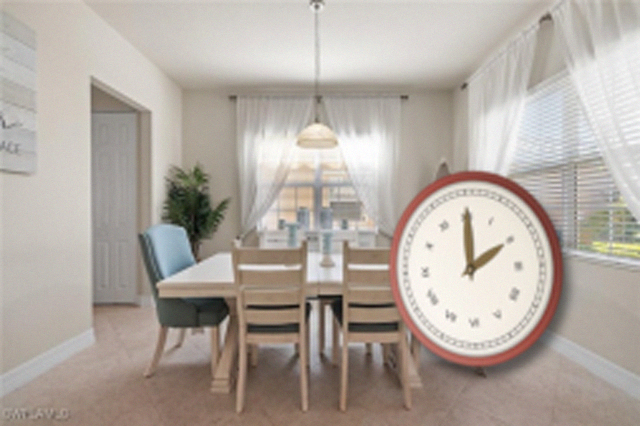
2:00
